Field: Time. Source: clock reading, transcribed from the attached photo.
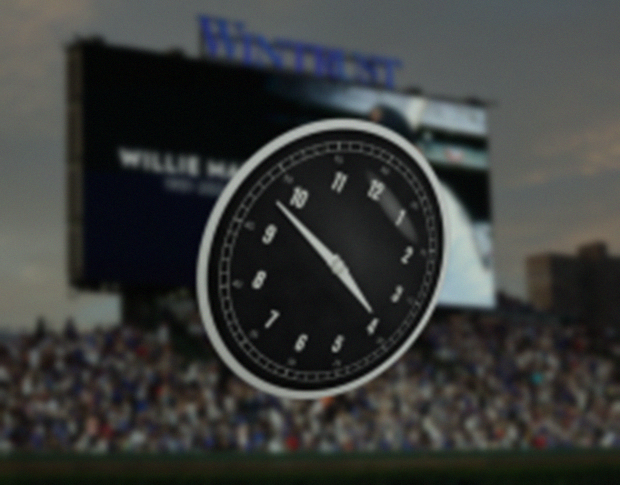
3:48
